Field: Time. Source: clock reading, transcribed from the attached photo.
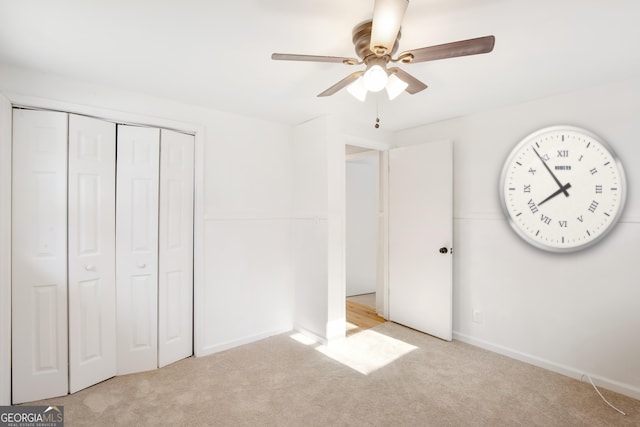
7:54
